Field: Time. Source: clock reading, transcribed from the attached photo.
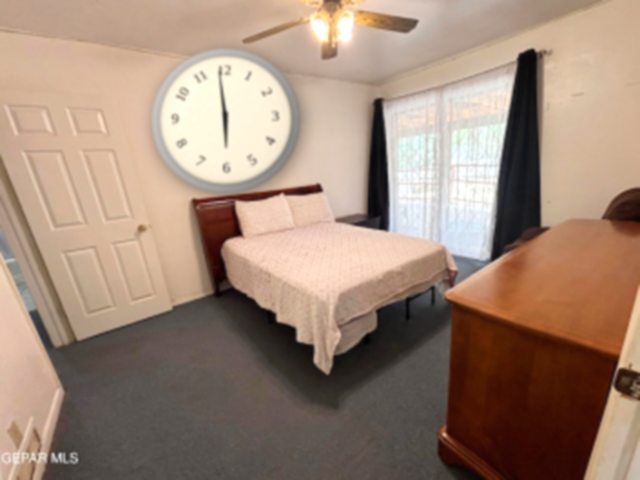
5:59
